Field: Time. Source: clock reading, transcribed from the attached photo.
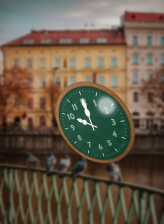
10:00
